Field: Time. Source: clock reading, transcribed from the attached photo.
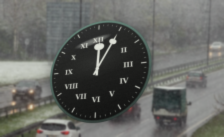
12:05
